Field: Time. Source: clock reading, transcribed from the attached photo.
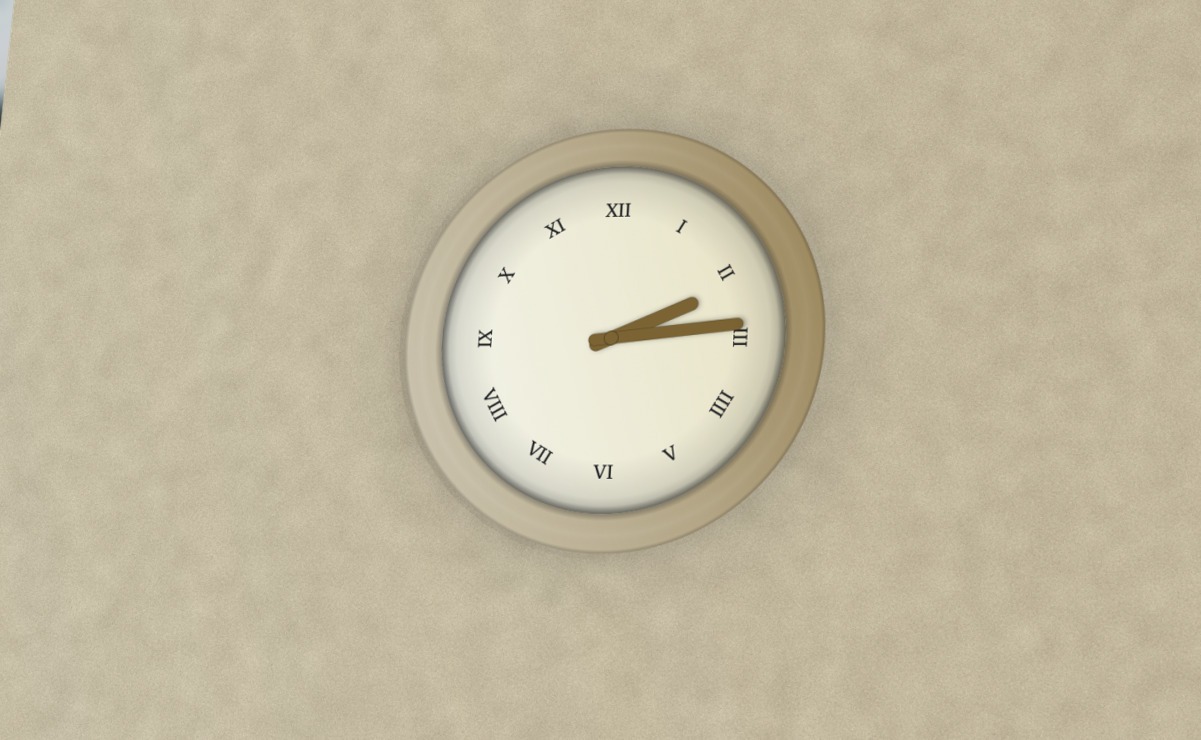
2:14
